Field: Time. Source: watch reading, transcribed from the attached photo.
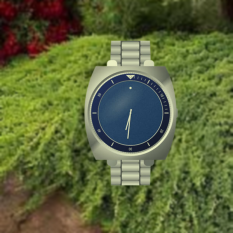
6:31
